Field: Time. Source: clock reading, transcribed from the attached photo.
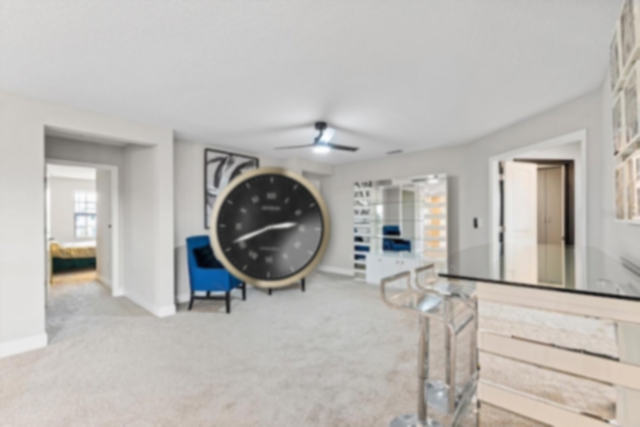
2:41
